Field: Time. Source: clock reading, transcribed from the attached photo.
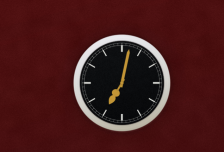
7:02
